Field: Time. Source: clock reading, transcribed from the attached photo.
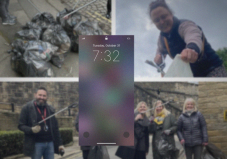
7:32
